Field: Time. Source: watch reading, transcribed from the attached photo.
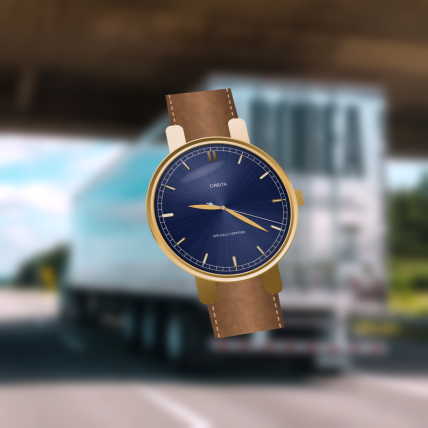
9:21:19
